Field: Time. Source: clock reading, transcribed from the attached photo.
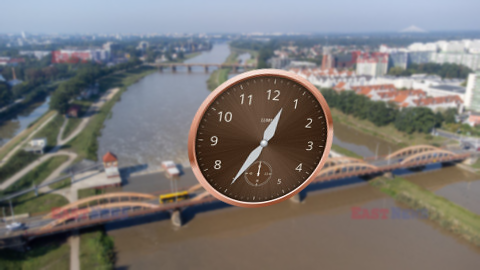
12:35
